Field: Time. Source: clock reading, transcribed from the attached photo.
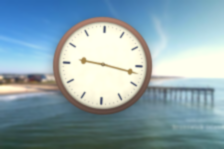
9:17
